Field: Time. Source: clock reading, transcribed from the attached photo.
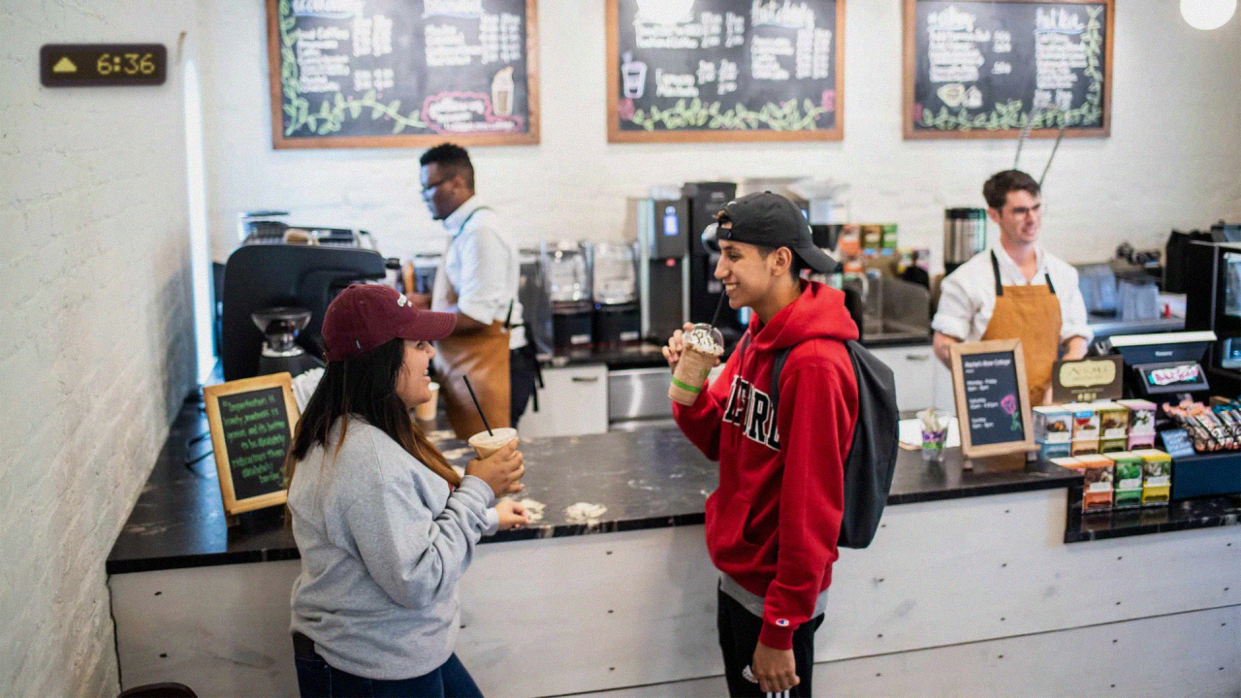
6:36
